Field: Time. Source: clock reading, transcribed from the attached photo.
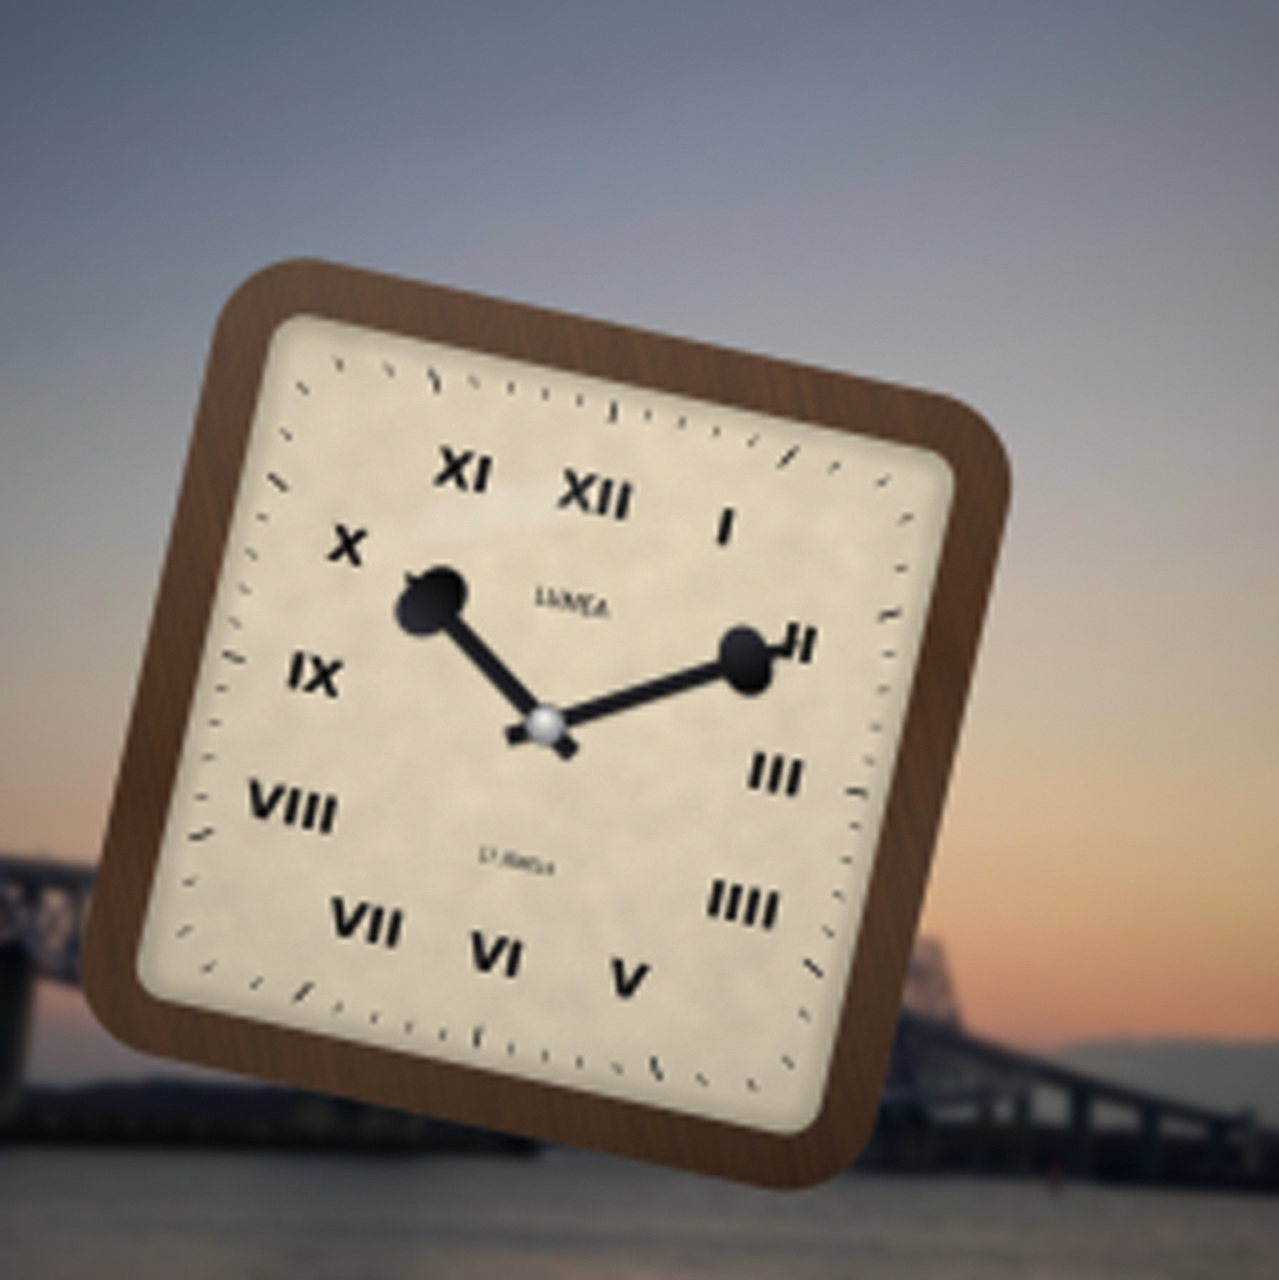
10:10
